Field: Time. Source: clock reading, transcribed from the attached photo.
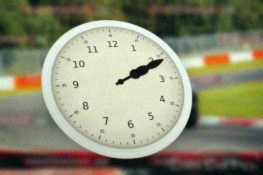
2:11
